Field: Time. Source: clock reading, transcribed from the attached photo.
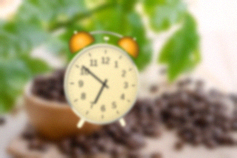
6:51
